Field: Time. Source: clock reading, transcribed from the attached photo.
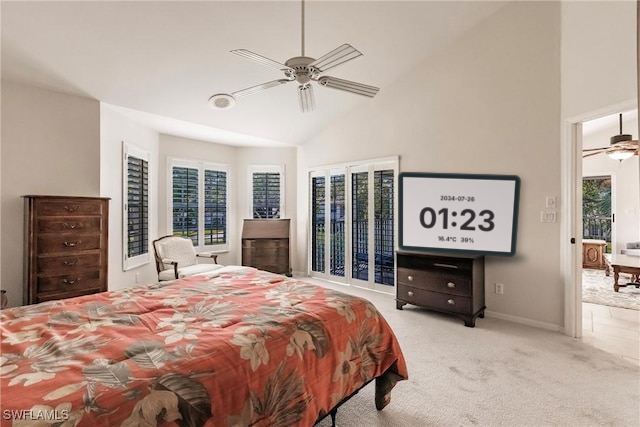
1:23
